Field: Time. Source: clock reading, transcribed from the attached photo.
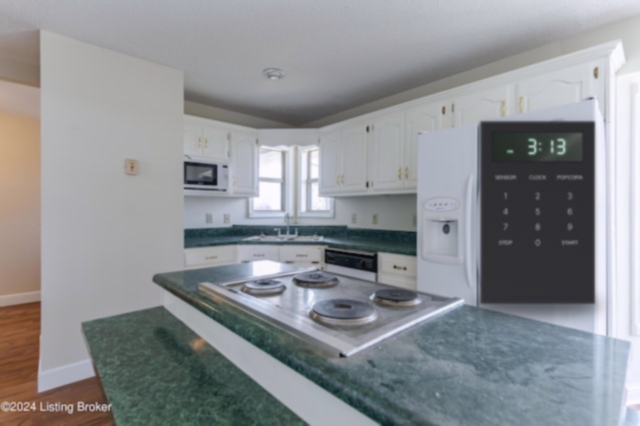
3:13
